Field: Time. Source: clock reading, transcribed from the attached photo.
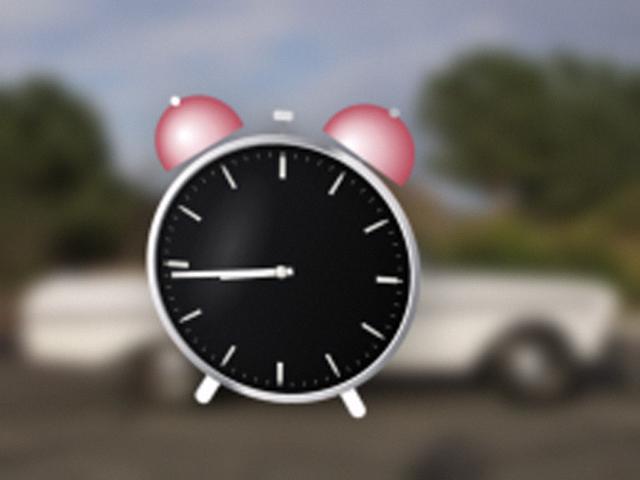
8:44
